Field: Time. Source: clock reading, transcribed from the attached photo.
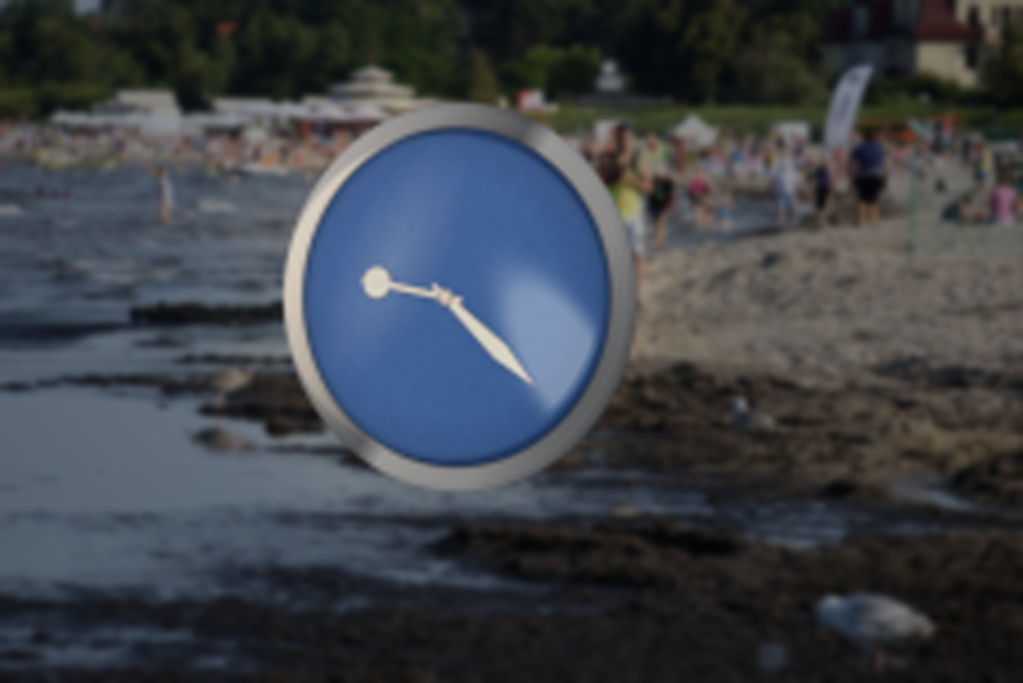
9:22
